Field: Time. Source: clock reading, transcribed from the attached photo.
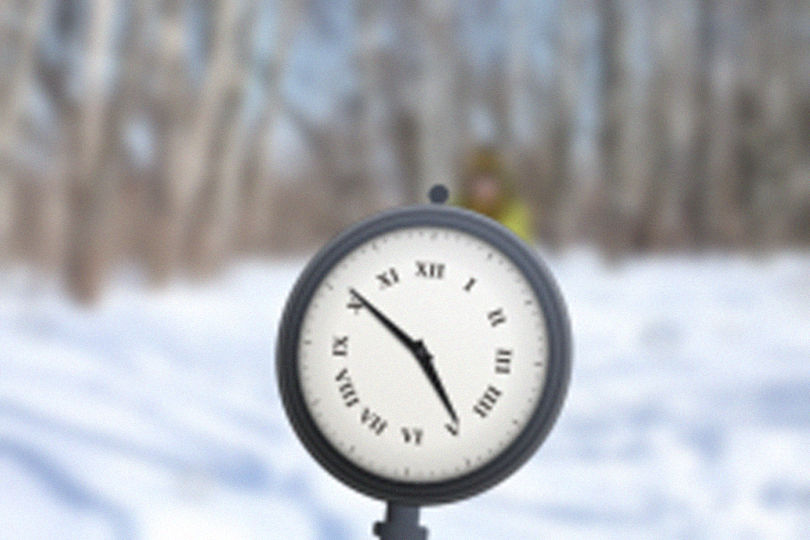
4:51
